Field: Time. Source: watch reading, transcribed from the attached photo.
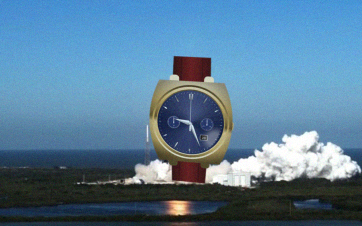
9:26
